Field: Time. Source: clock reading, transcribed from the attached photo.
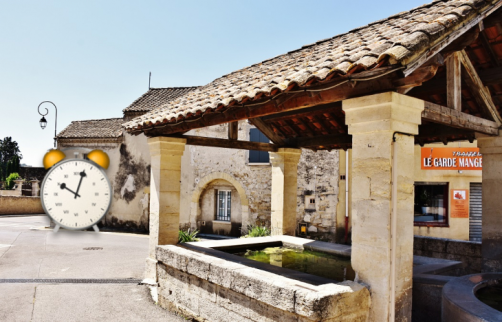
10:03
